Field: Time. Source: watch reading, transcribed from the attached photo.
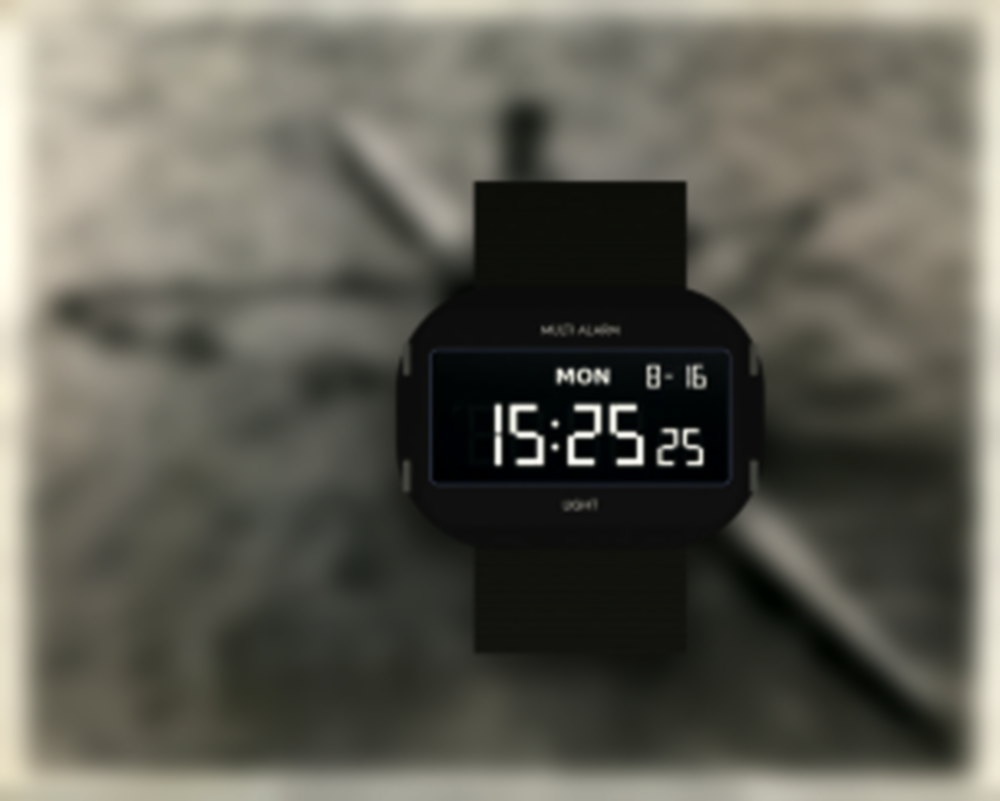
15:25:25
